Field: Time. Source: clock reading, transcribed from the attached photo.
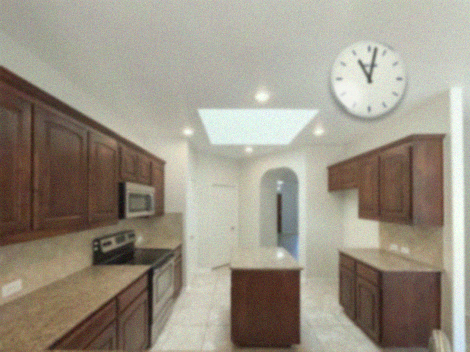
11:02
